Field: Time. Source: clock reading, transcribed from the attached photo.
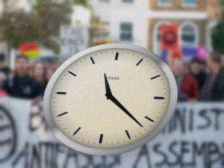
11:22
